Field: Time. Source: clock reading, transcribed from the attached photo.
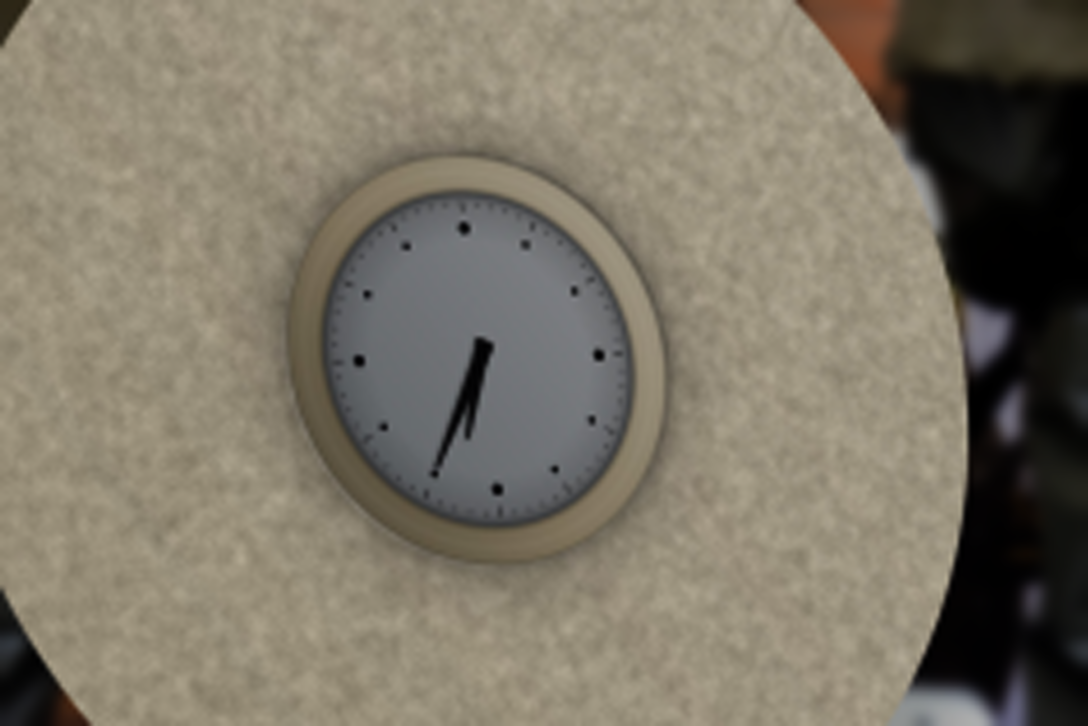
6:35
